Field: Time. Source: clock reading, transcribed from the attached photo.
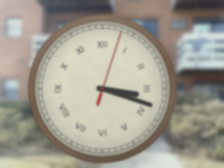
3:18:03
